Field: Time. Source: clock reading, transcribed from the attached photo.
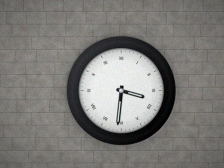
3:31
